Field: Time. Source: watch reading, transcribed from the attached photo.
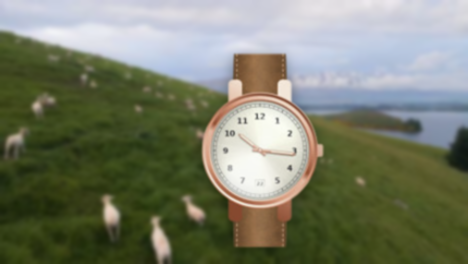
10:16
